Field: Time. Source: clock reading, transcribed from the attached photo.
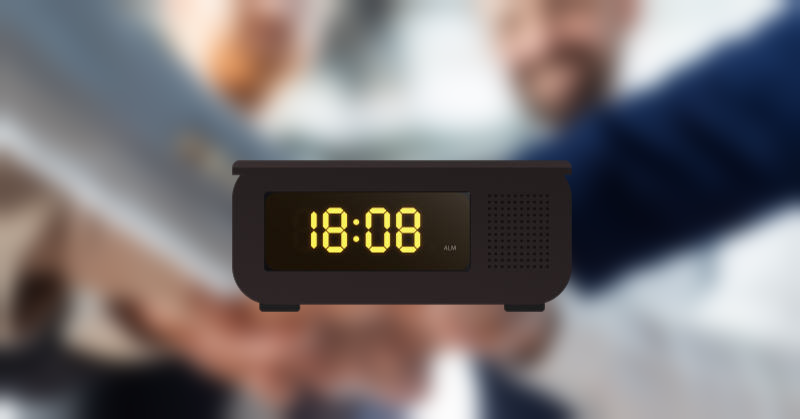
18:08
